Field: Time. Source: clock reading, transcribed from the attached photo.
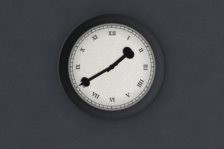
1:40
